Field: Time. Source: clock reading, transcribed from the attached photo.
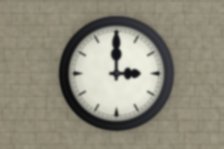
3:00
